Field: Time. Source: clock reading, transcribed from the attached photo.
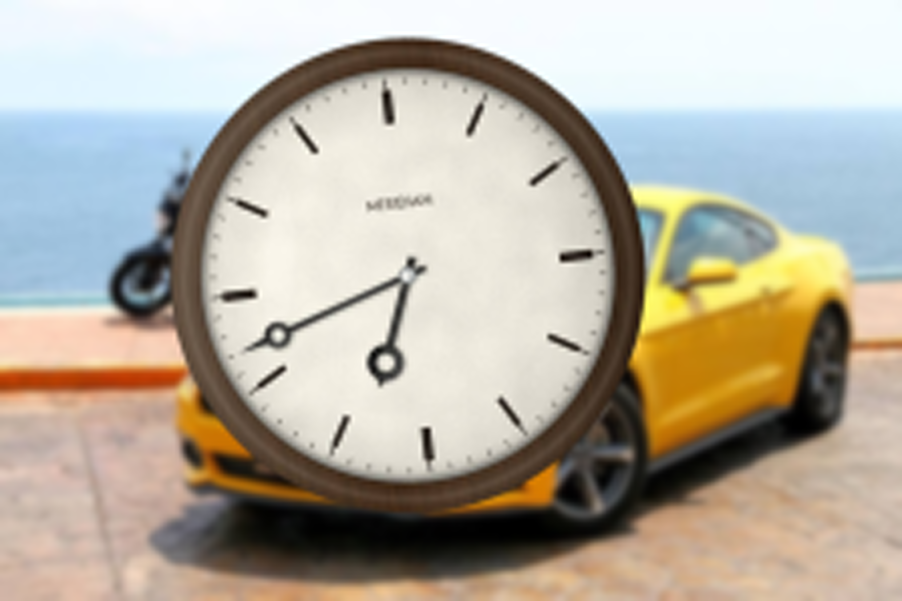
6:42
